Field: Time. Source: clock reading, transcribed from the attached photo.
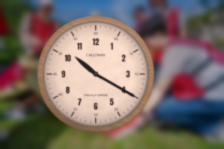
10:20
